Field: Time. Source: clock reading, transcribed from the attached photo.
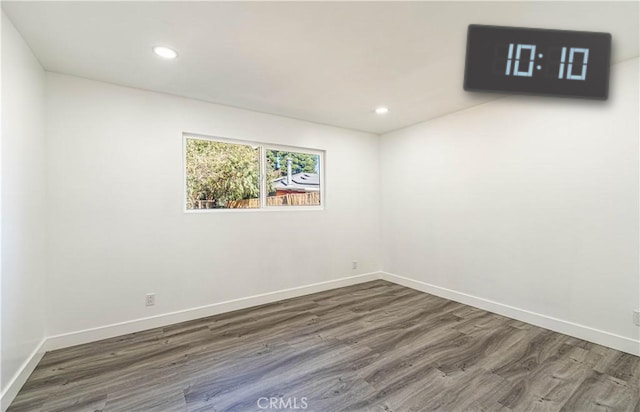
10:10
